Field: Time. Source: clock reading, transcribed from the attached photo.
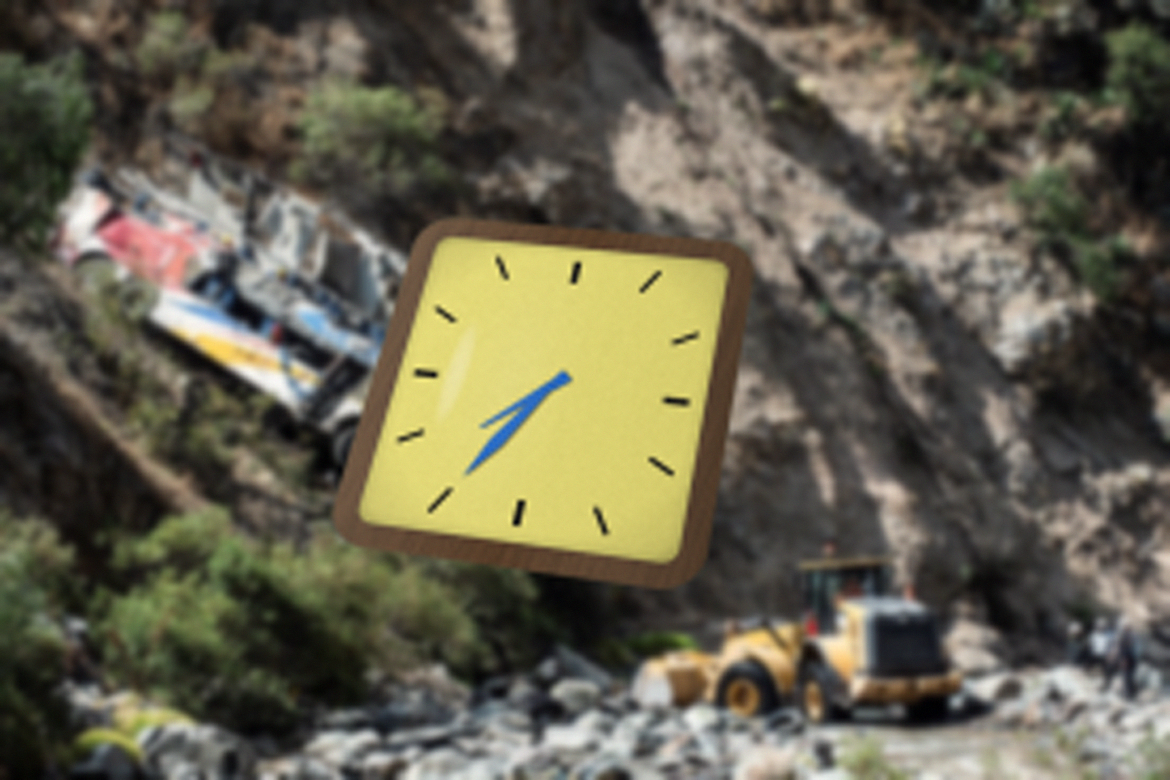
7:35
